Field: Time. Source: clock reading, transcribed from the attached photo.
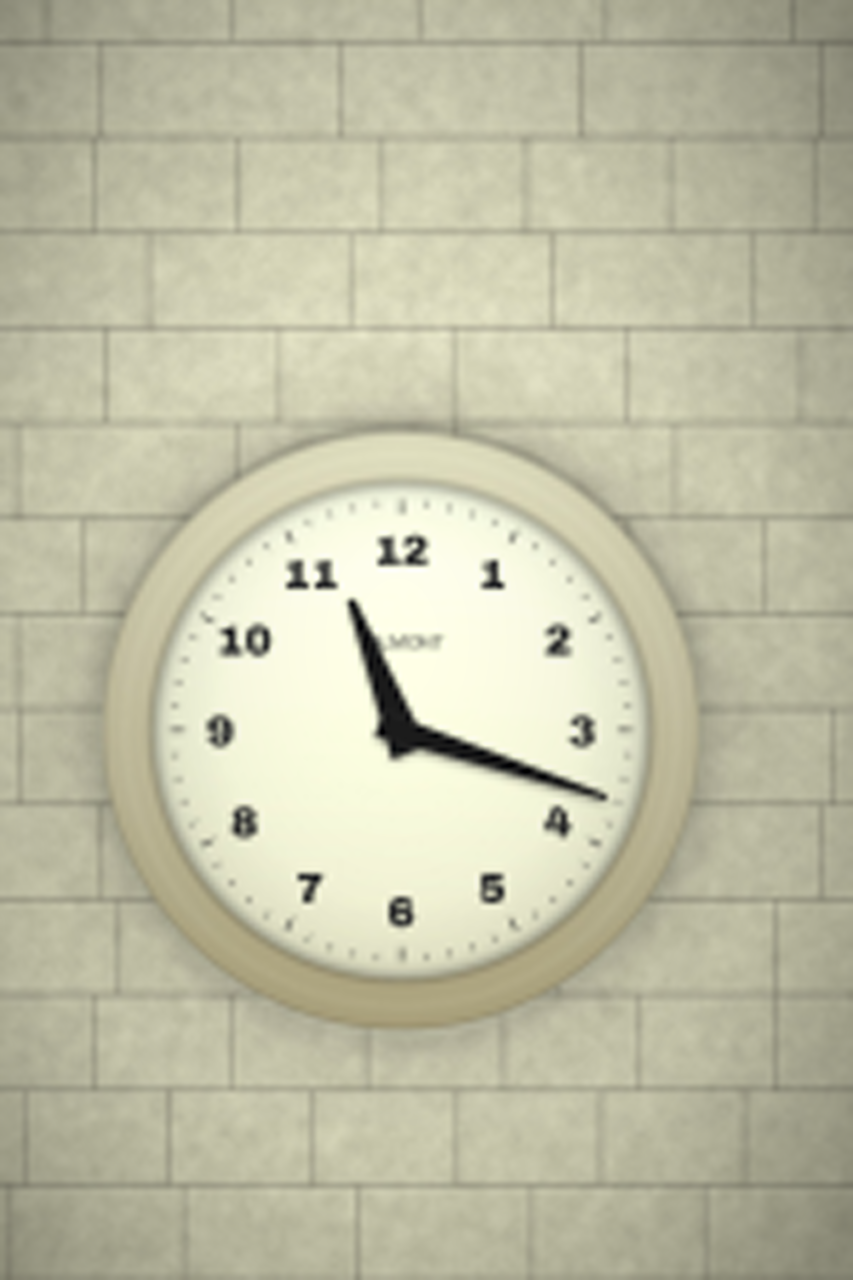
11:18
